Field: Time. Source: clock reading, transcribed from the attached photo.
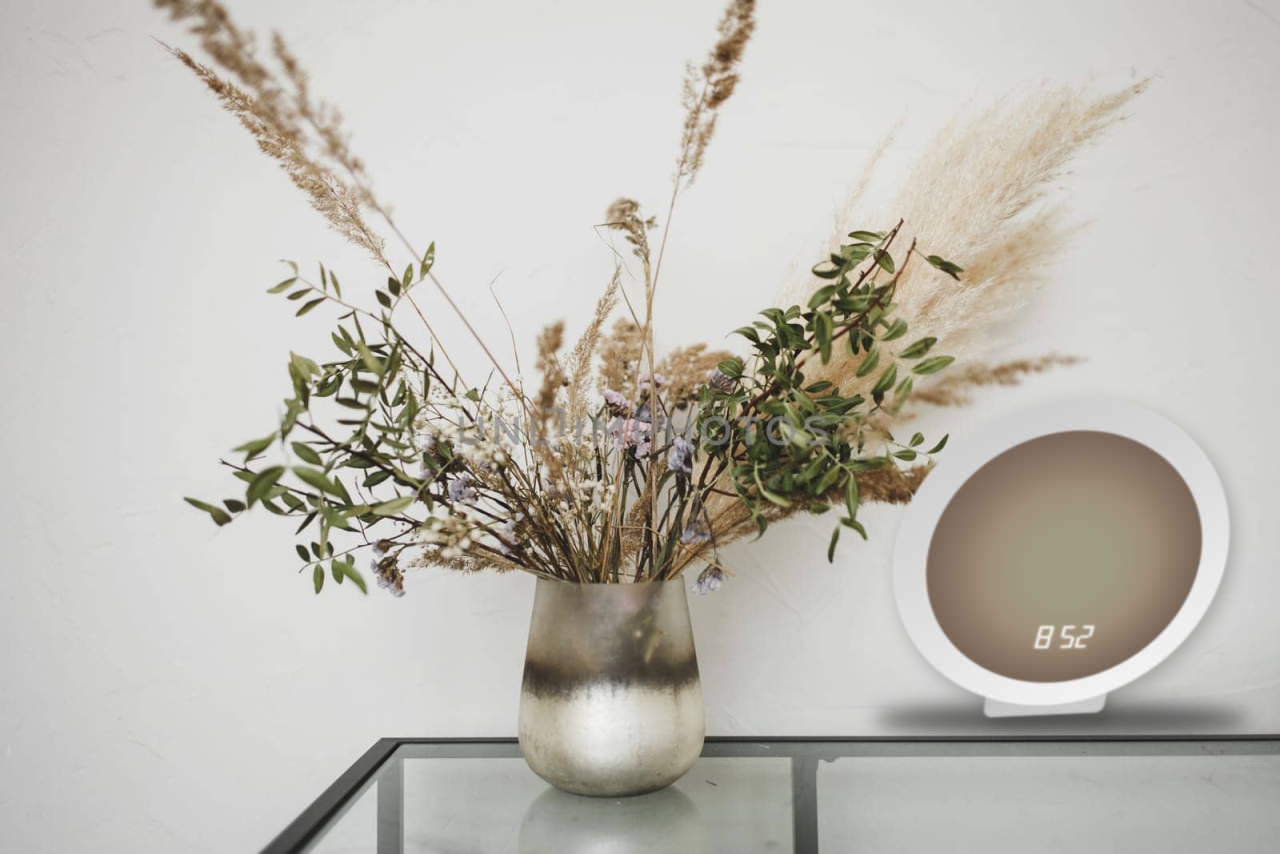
8:52
